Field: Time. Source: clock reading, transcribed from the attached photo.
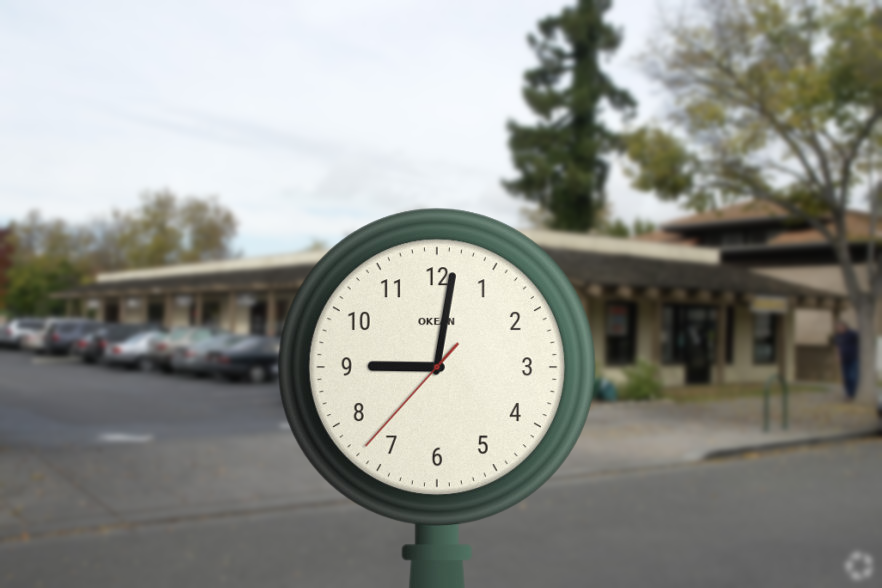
9:01:37
